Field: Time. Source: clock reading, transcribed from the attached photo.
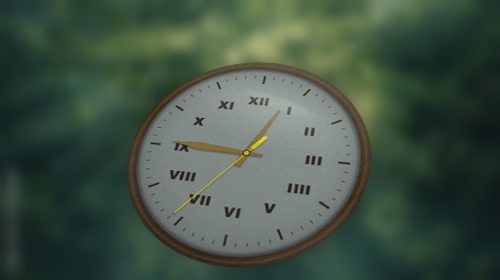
12:45:36
